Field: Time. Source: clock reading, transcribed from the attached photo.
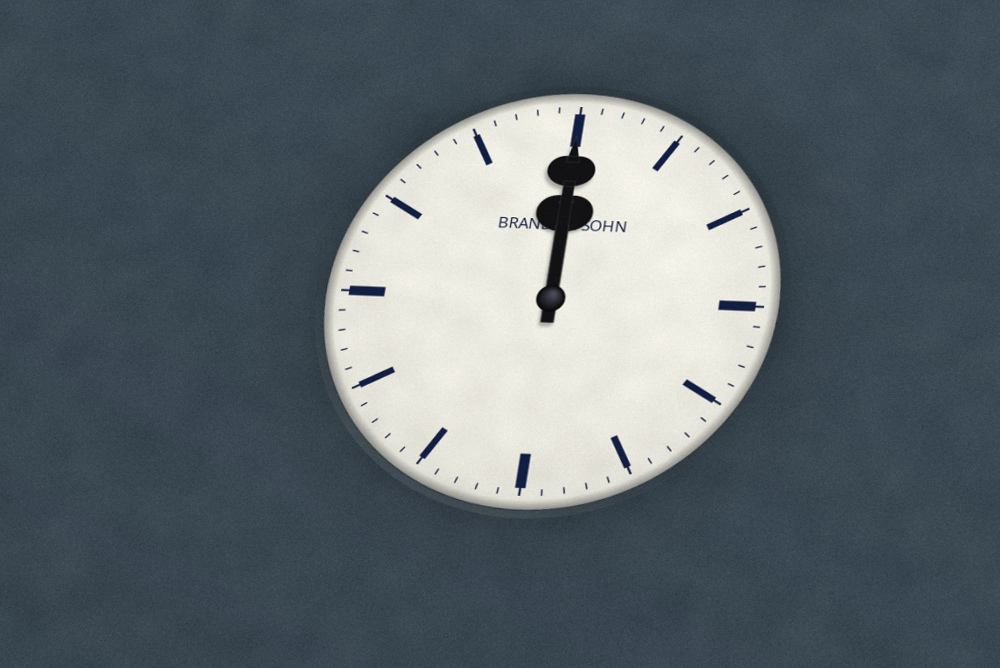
12:00
